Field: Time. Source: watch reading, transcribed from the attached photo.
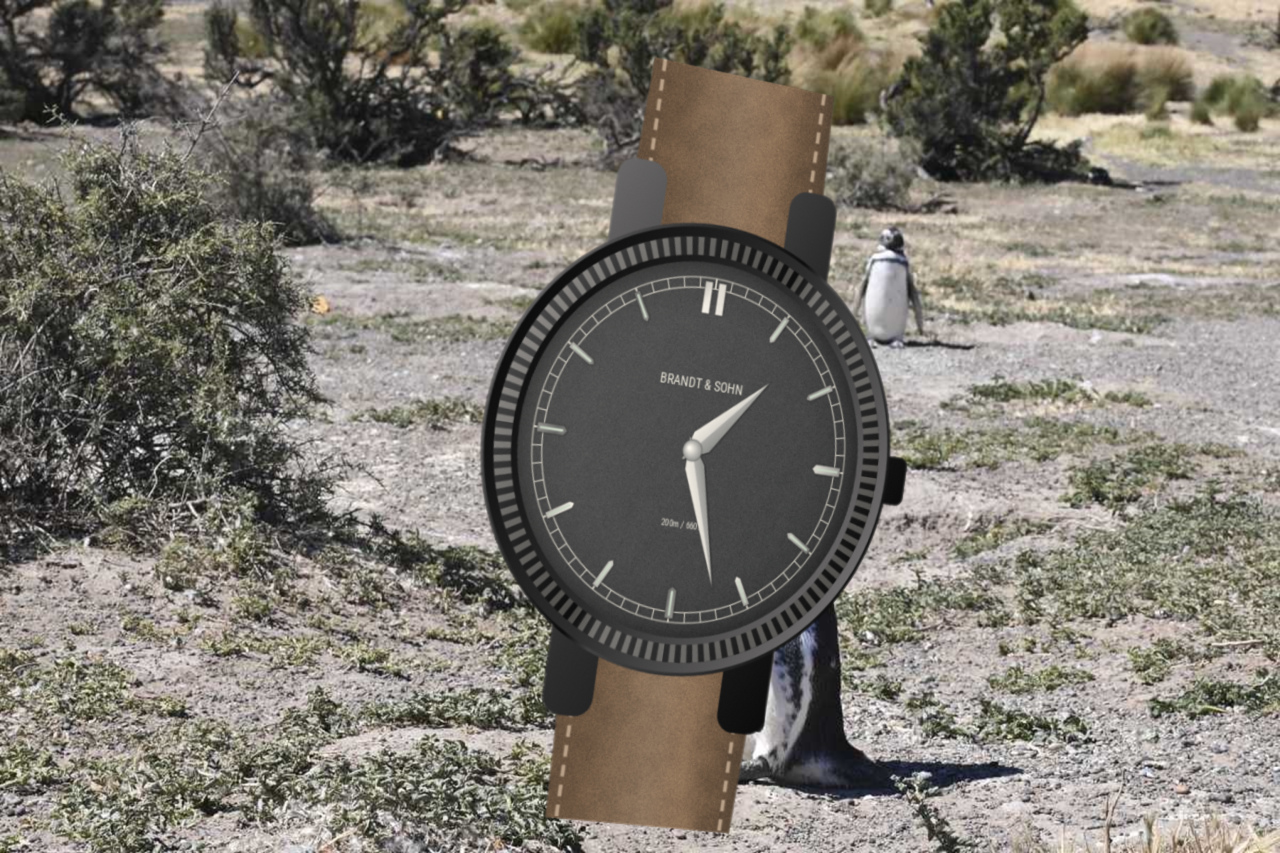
1:27
